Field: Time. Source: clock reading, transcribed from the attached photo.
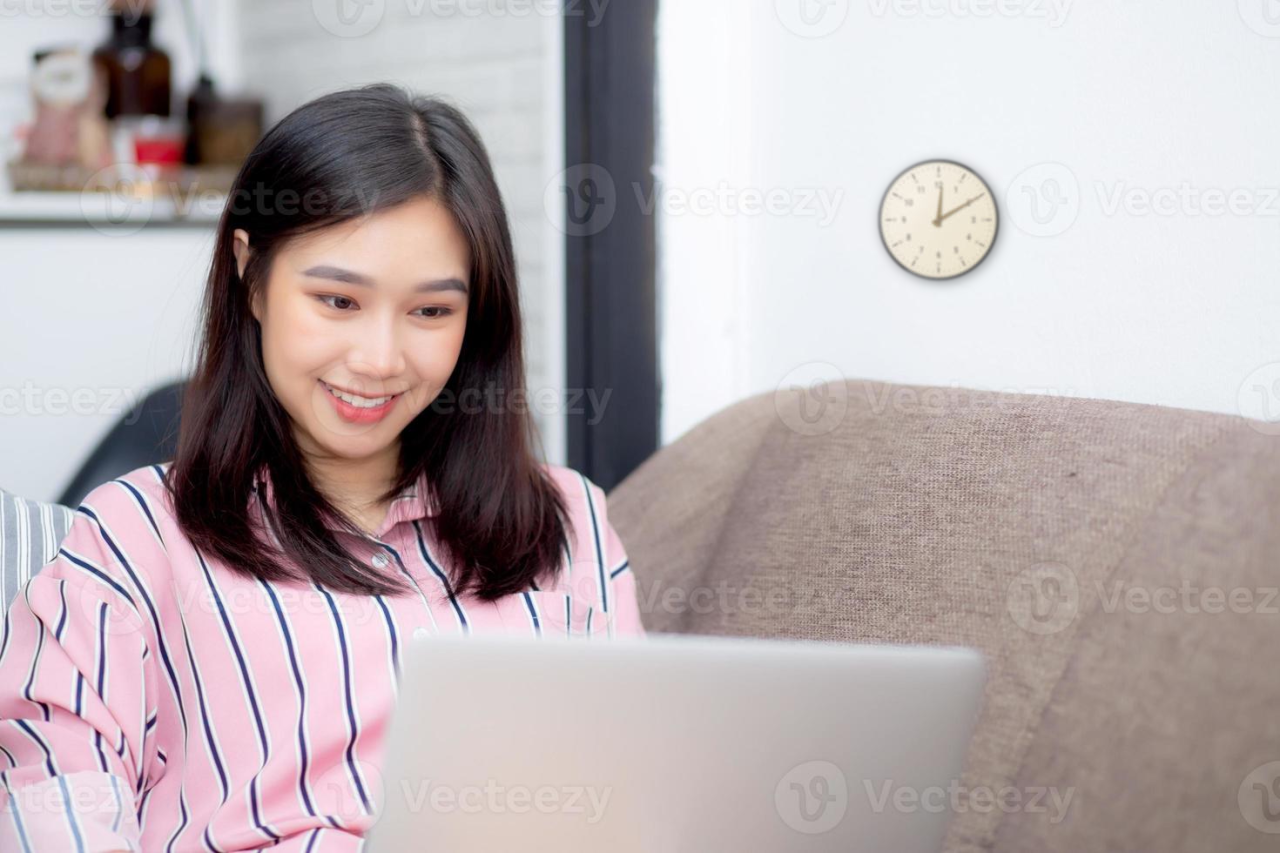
12:10
